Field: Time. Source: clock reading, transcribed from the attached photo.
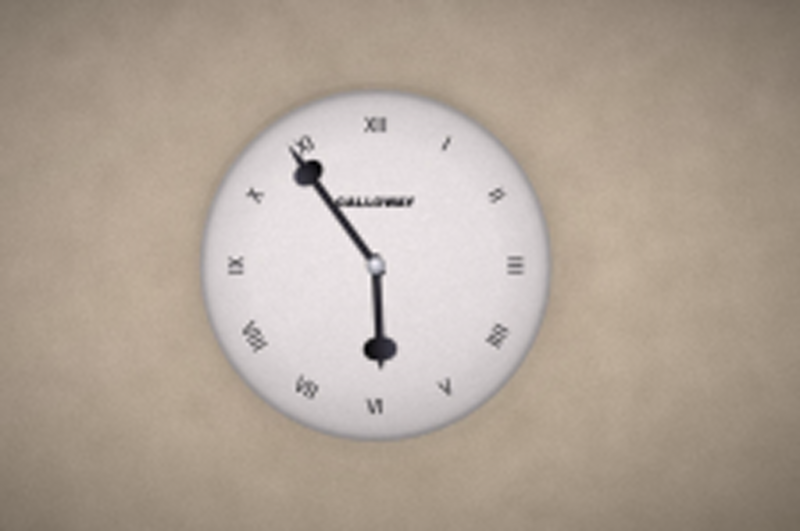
5:54
